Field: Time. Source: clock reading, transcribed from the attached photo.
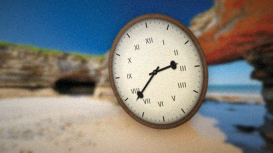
2:38
